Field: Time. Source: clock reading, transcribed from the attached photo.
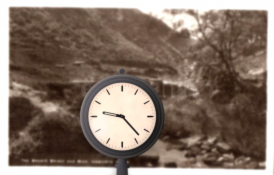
9:23
